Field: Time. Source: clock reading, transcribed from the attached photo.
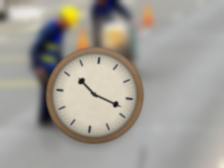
10:18
